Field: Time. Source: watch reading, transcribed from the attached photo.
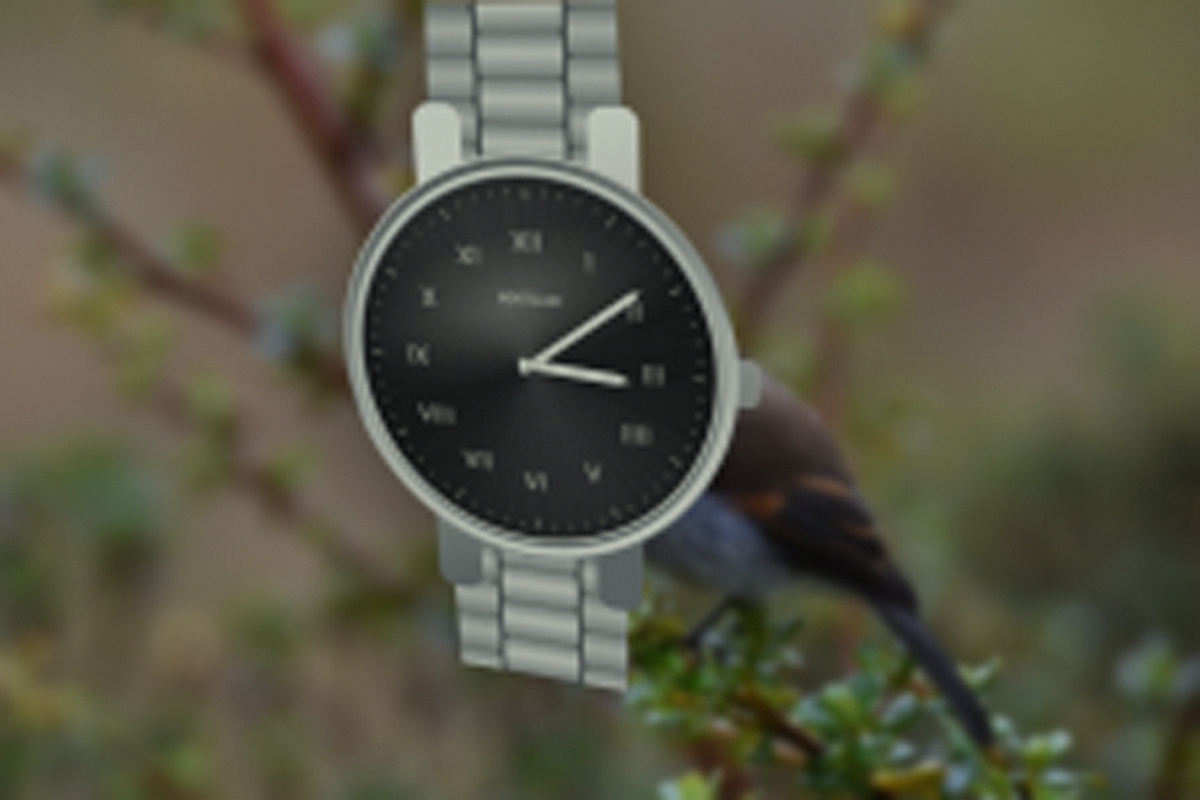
3:09
